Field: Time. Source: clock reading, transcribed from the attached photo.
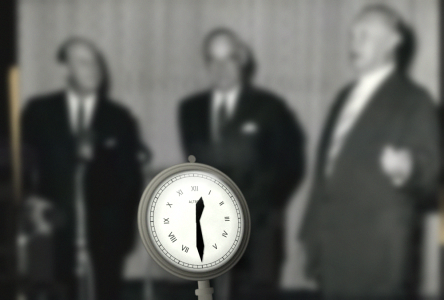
12:30
